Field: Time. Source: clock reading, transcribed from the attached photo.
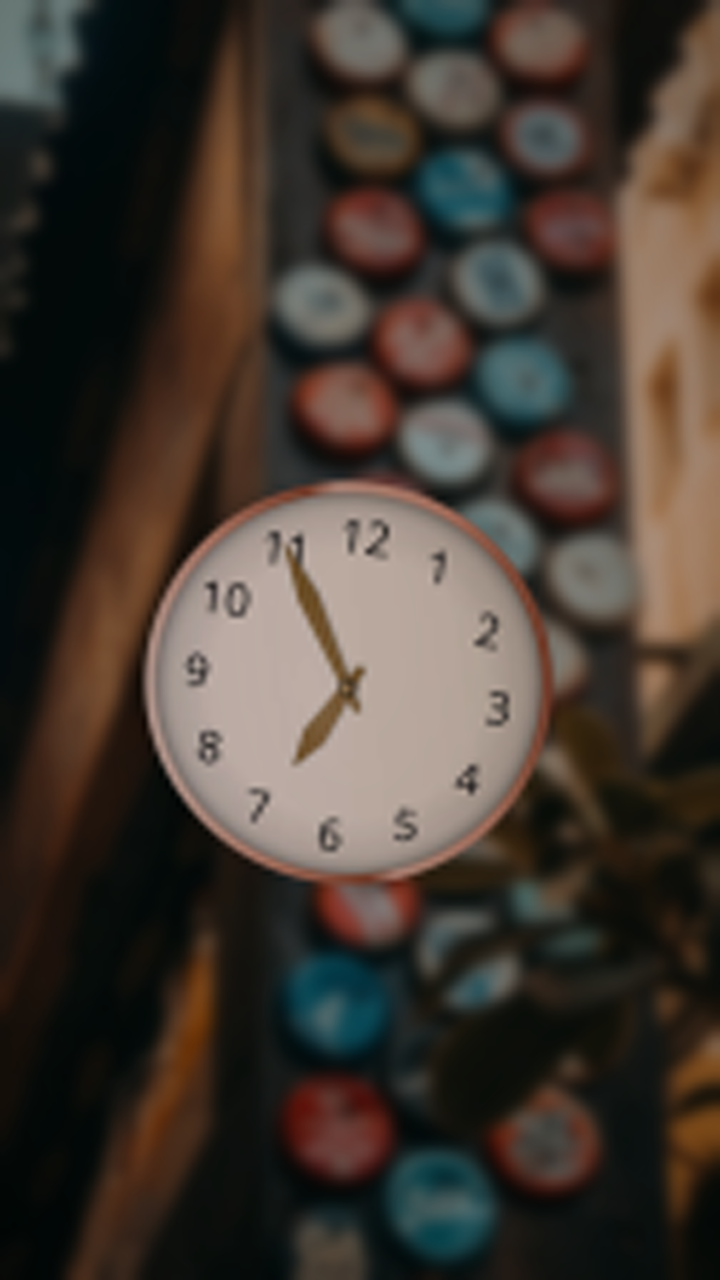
6:55
